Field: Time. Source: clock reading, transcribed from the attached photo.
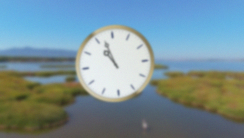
10:57
